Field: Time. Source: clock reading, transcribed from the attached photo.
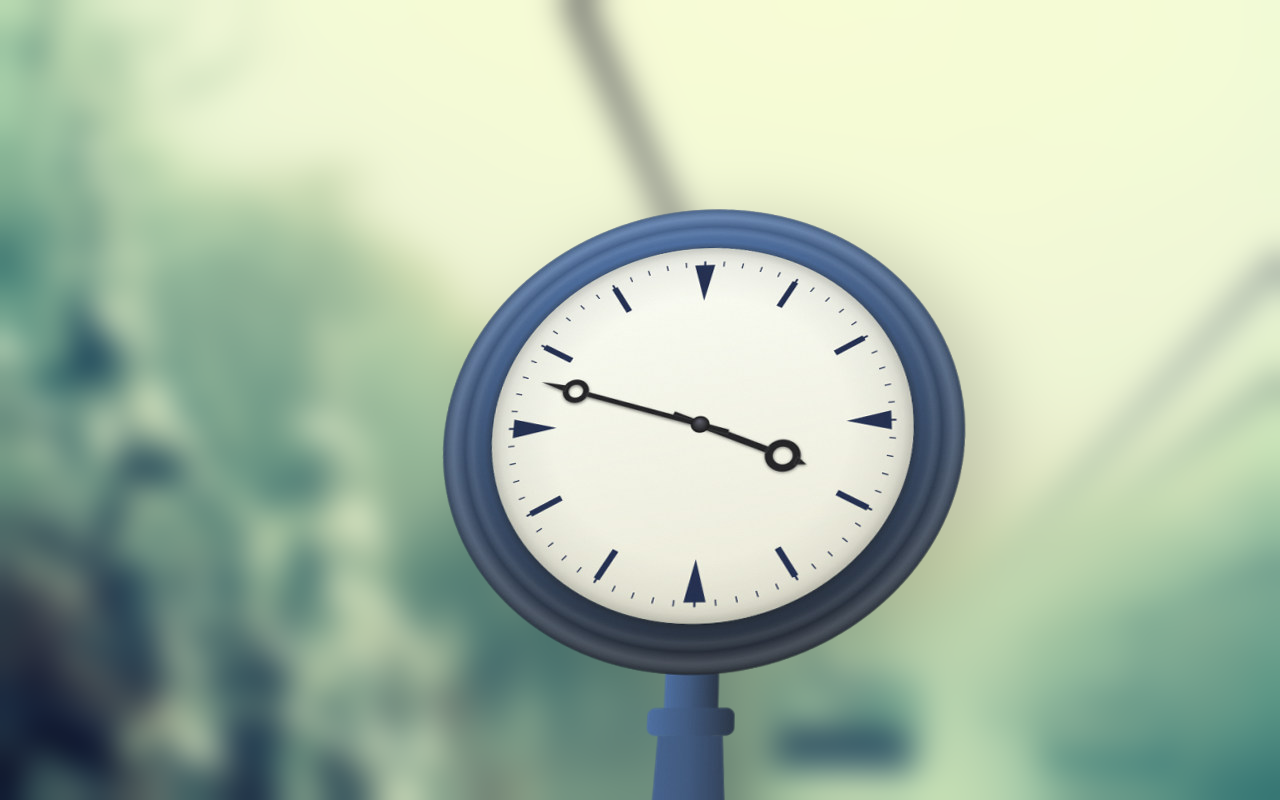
3:48
